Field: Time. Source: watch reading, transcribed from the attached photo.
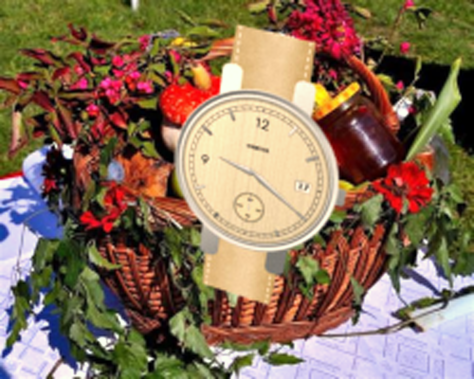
9:20
